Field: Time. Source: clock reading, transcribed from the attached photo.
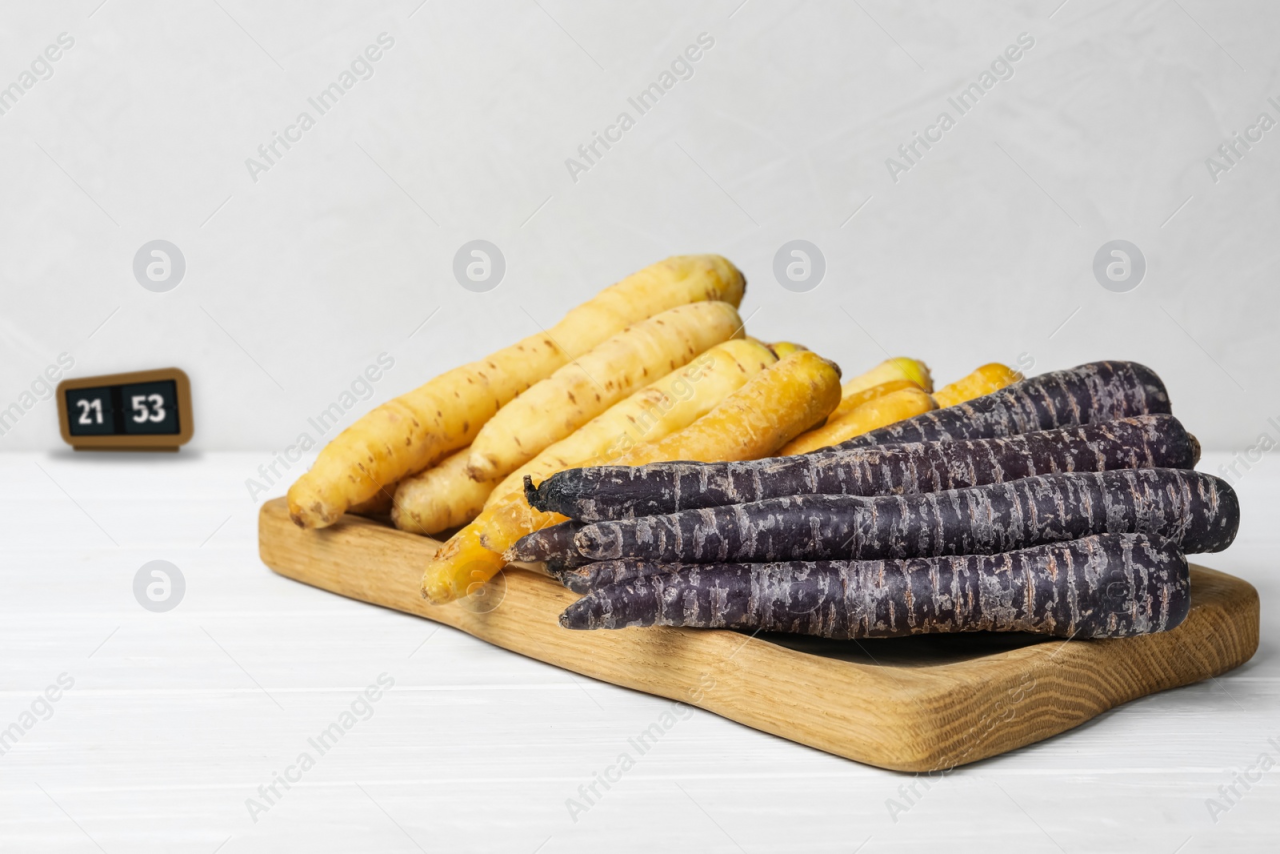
21:53
